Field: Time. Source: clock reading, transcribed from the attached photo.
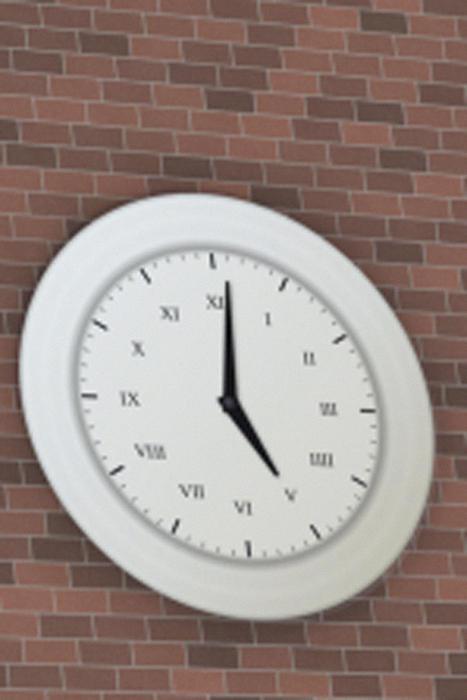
5:01
